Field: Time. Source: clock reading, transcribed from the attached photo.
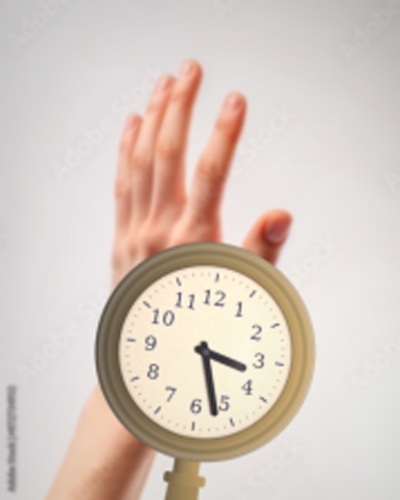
3:27
